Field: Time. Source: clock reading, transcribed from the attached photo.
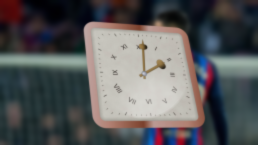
2:01
